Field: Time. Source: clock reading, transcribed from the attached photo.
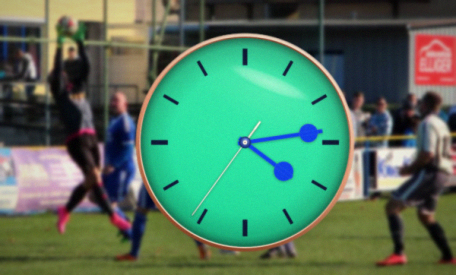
4:13:36
